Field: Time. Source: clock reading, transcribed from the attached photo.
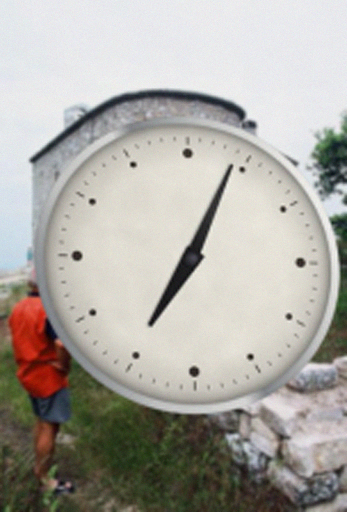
7:04
